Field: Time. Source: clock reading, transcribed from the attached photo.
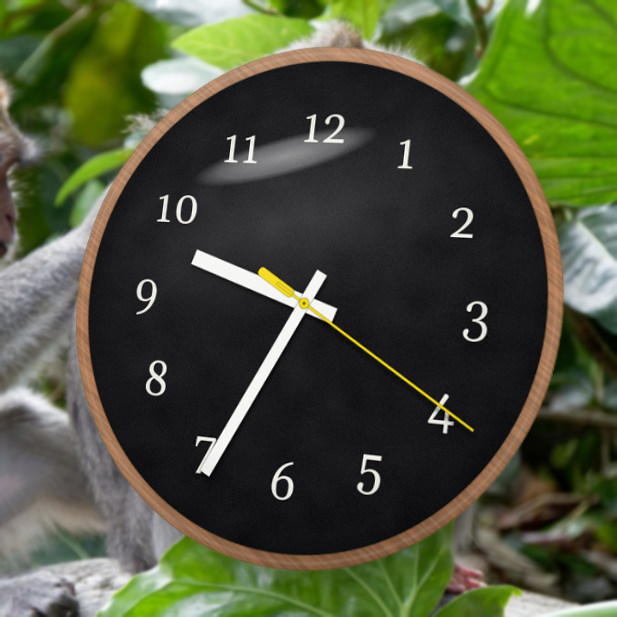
9:34:20
